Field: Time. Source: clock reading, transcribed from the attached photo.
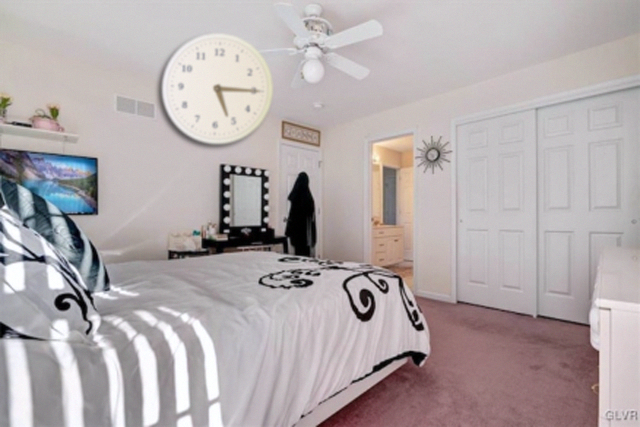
5:15
